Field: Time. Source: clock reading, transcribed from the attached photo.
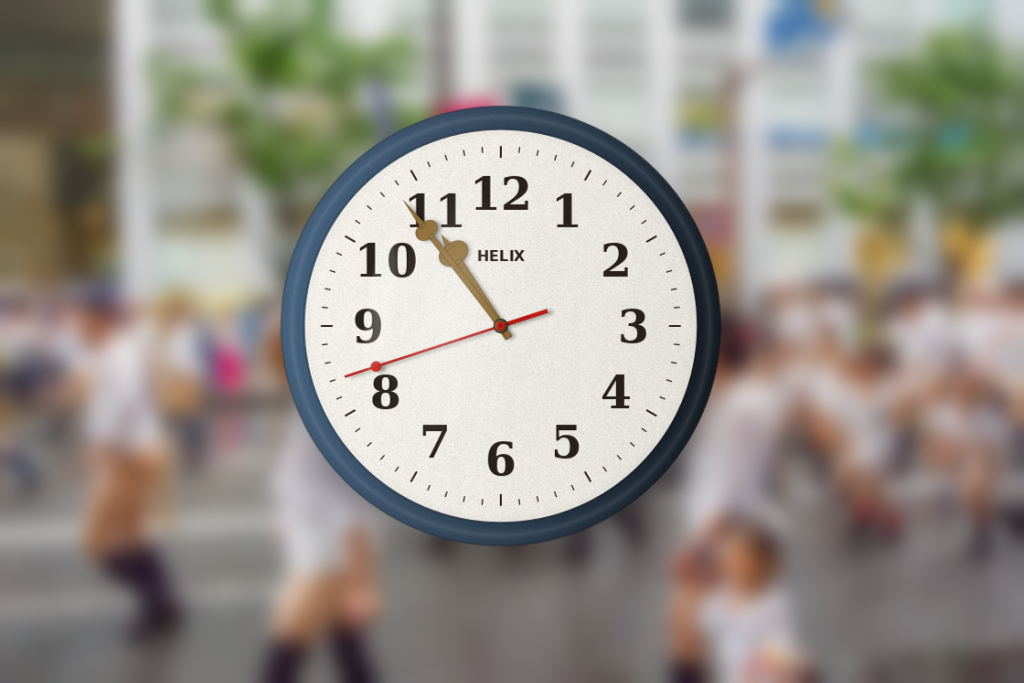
10:53:42
